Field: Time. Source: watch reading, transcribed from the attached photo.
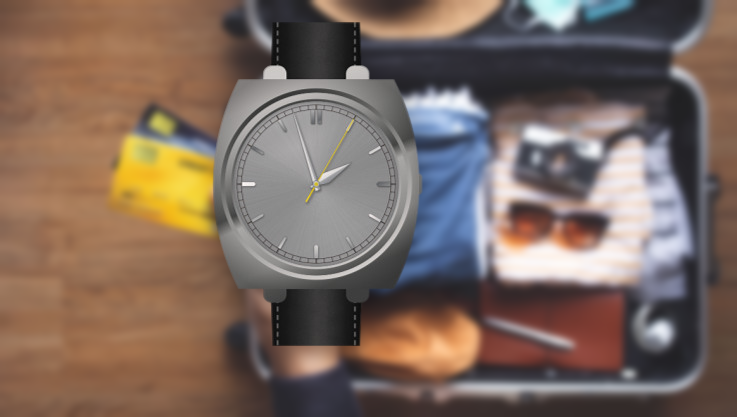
1:57:05
